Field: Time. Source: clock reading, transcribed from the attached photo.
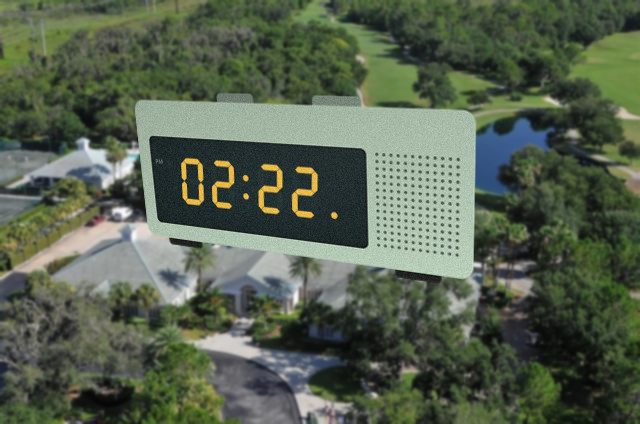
2:22
